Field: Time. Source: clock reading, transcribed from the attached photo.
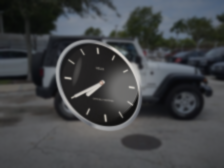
7:40
